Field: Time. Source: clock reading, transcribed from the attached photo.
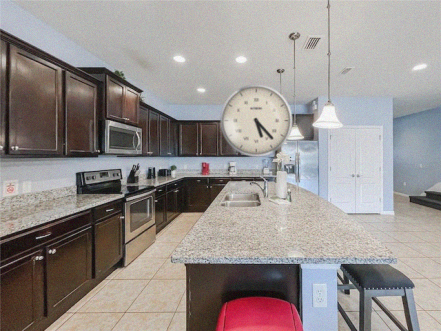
5:23
